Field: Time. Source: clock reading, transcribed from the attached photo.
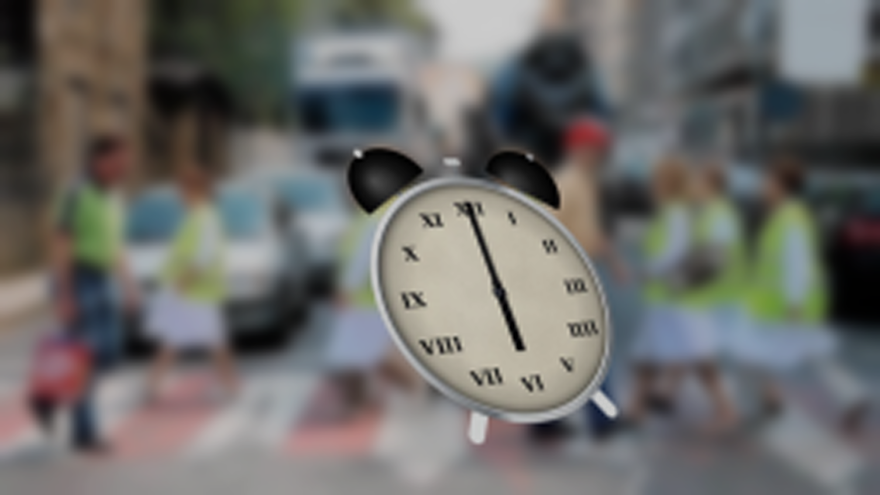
6:00
